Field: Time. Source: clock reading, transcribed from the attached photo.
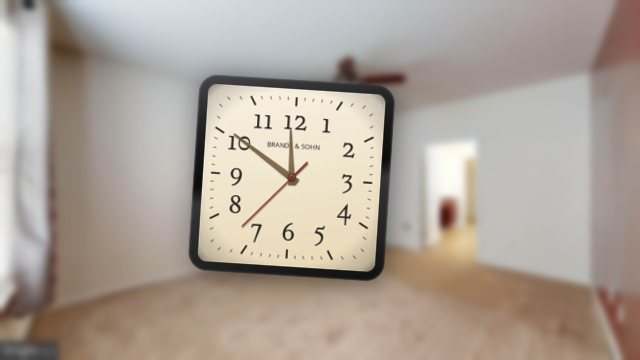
11:50:37
